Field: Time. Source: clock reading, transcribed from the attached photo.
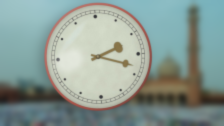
2:18
